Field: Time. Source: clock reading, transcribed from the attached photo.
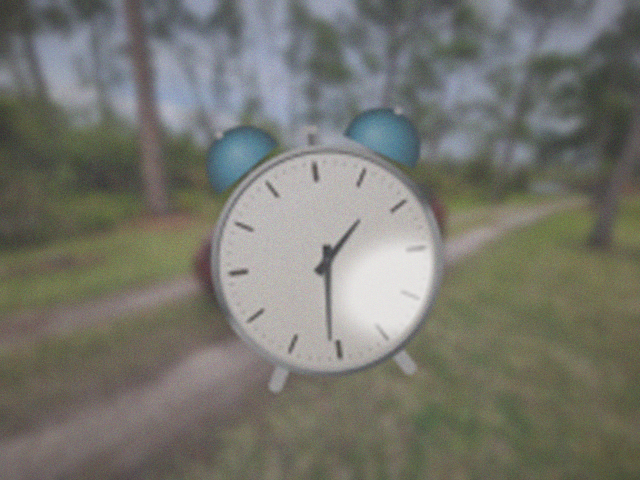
1:31
